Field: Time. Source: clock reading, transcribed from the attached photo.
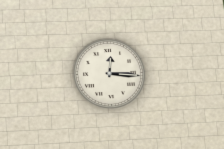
12:16
